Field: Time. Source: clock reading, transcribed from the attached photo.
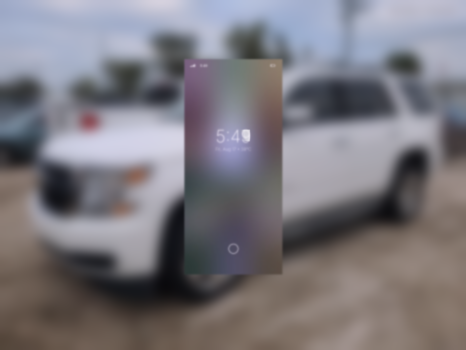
5:49
